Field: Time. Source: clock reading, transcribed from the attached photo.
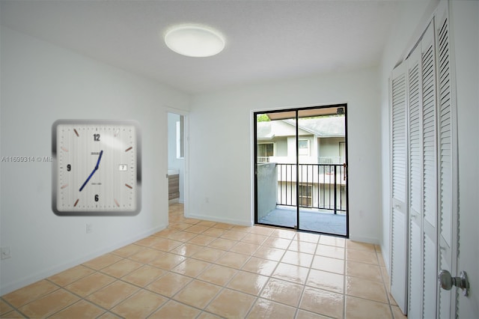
12:36
